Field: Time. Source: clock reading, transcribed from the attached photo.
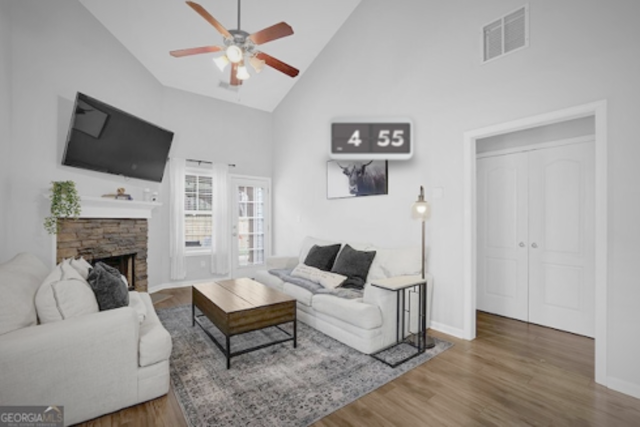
4:55
